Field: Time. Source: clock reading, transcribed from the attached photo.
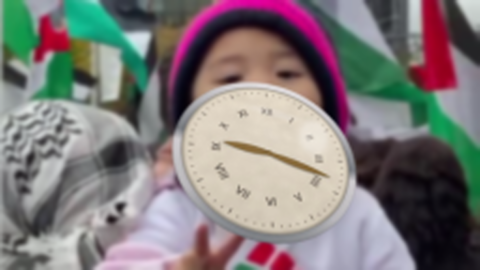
9:18
